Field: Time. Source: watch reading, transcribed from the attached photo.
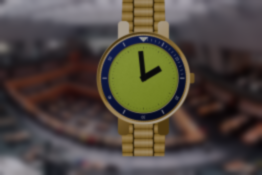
1:59
